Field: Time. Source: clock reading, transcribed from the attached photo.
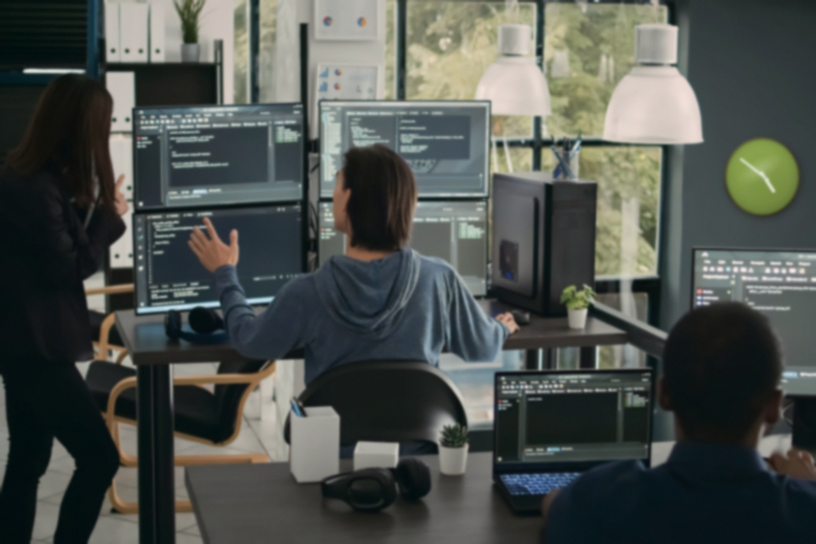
4:51
